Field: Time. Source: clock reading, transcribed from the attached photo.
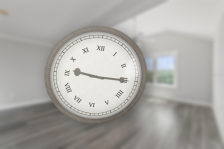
9:15
